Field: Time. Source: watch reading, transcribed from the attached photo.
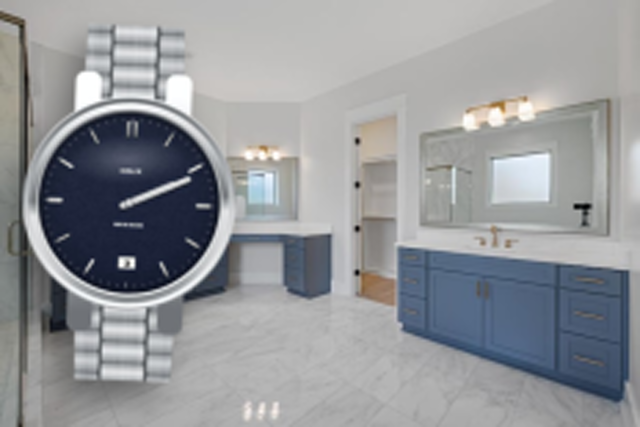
2:11
